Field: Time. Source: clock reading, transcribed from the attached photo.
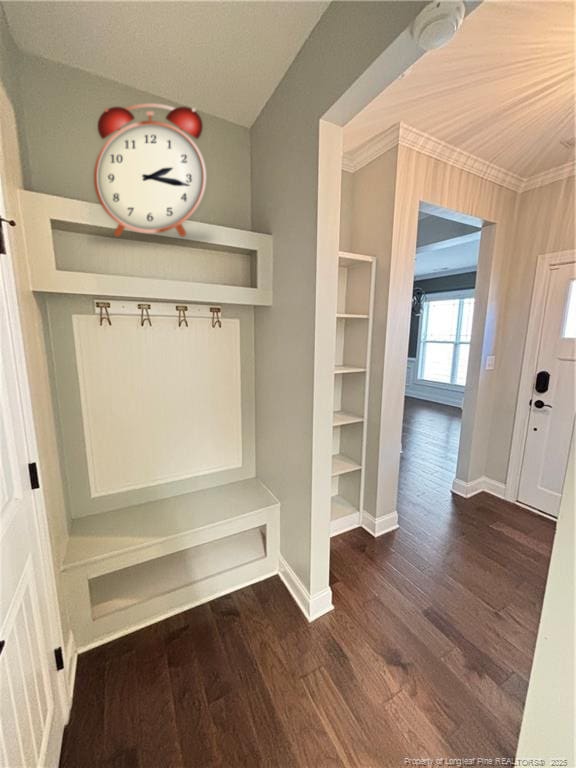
2:17
